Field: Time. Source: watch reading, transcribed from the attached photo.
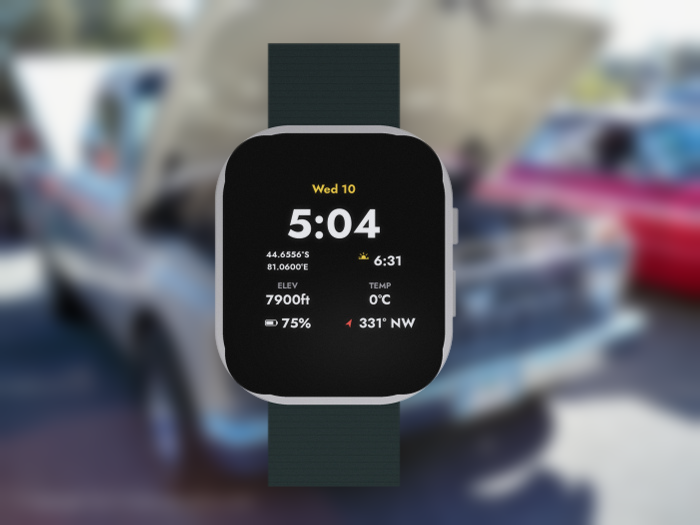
5:04
